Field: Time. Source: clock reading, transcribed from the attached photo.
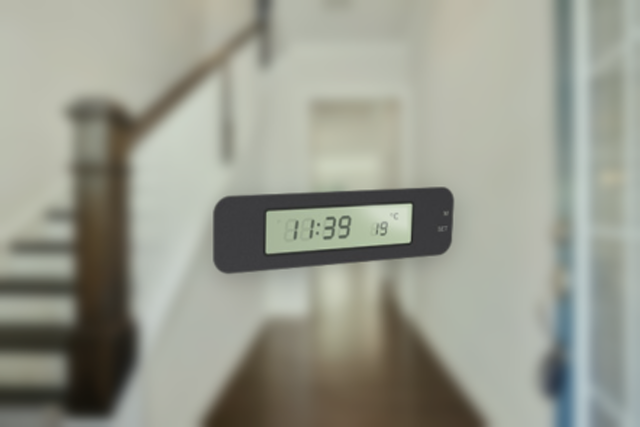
11:39
